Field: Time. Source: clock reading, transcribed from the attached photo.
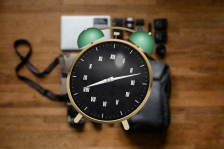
8:12
